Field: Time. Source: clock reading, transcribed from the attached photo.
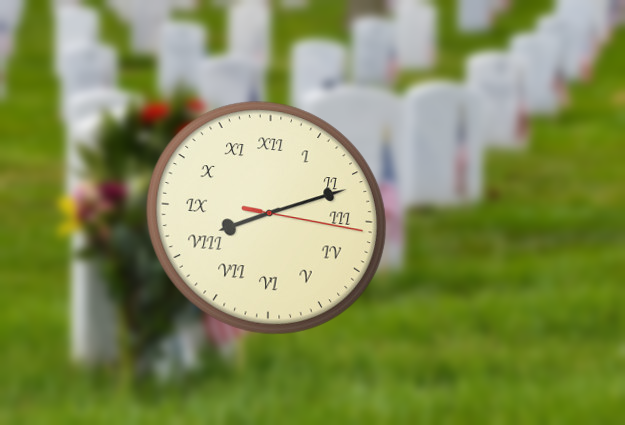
8:11:16
